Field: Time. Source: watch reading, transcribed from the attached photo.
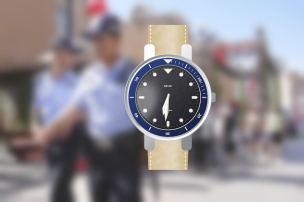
6:31
